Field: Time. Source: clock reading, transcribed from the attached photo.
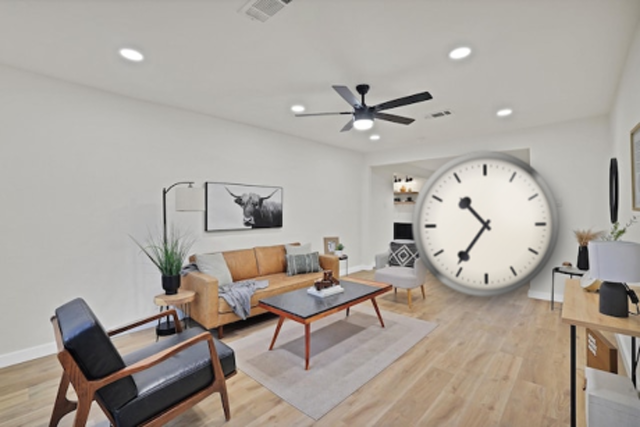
10:36
